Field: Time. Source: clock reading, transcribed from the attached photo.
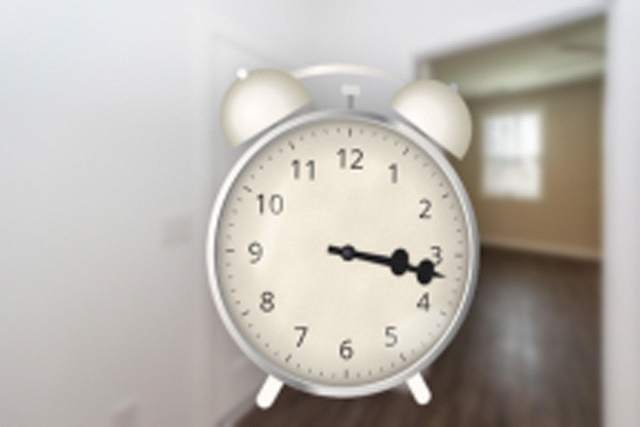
3:17
